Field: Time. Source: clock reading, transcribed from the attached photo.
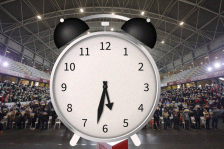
5:32
